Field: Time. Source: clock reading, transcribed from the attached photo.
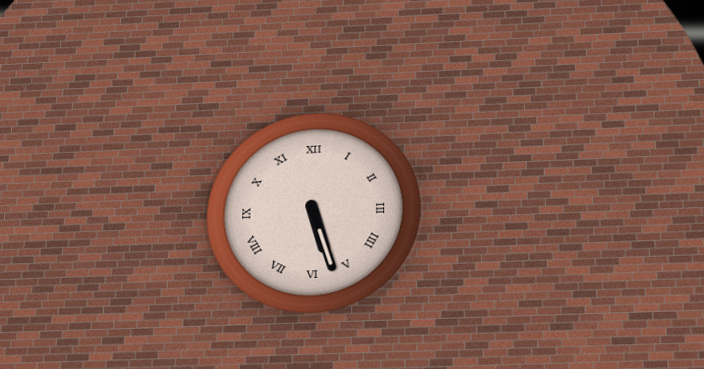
5:27
